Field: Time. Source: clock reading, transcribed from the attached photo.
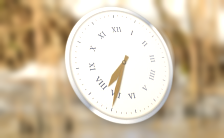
7:35
